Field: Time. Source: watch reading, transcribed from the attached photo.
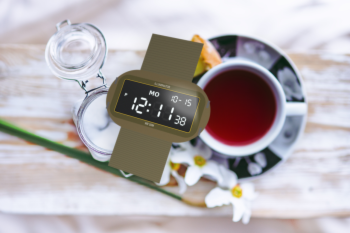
12:11
